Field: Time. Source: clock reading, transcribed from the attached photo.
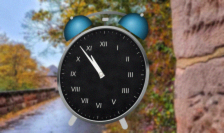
10:53
